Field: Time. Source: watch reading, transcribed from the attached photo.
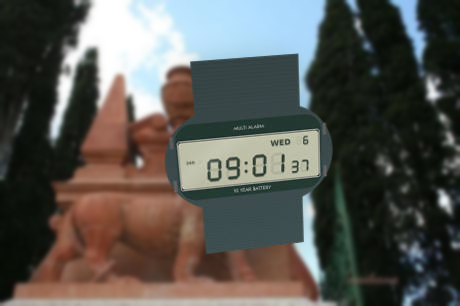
9:01:37
